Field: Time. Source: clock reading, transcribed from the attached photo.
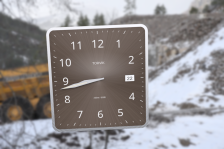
8:43
